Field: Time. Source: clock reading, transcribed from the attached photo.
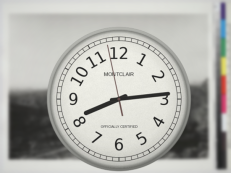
8:13:58
